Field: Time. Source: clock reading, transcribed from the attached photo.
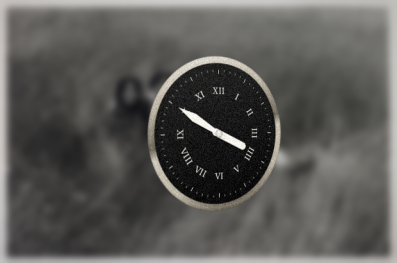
3:50
